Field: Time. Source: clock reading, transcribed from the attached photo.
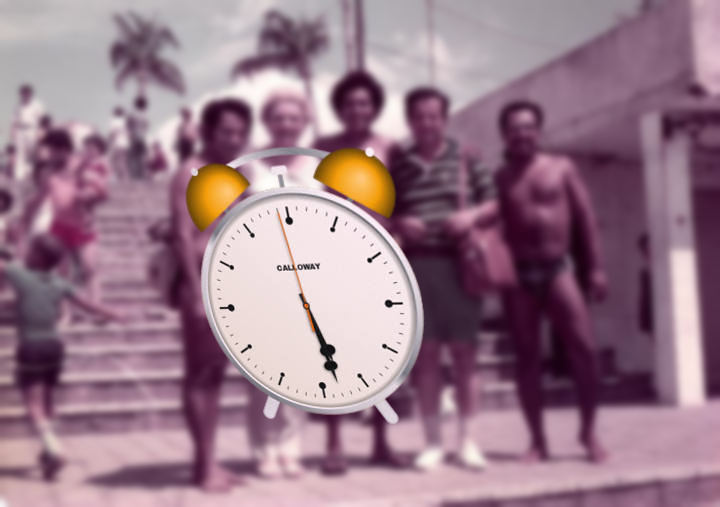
5:27:59
